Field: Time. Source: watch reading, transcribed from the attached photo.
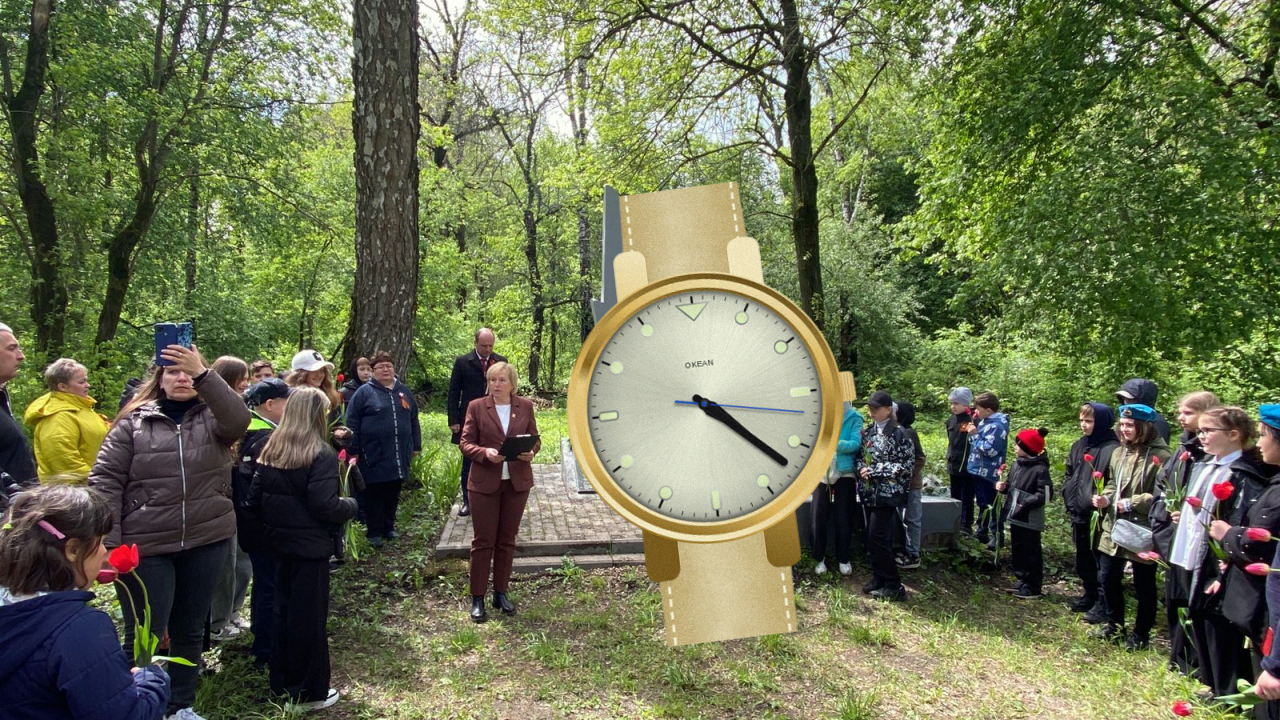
4:22:17
